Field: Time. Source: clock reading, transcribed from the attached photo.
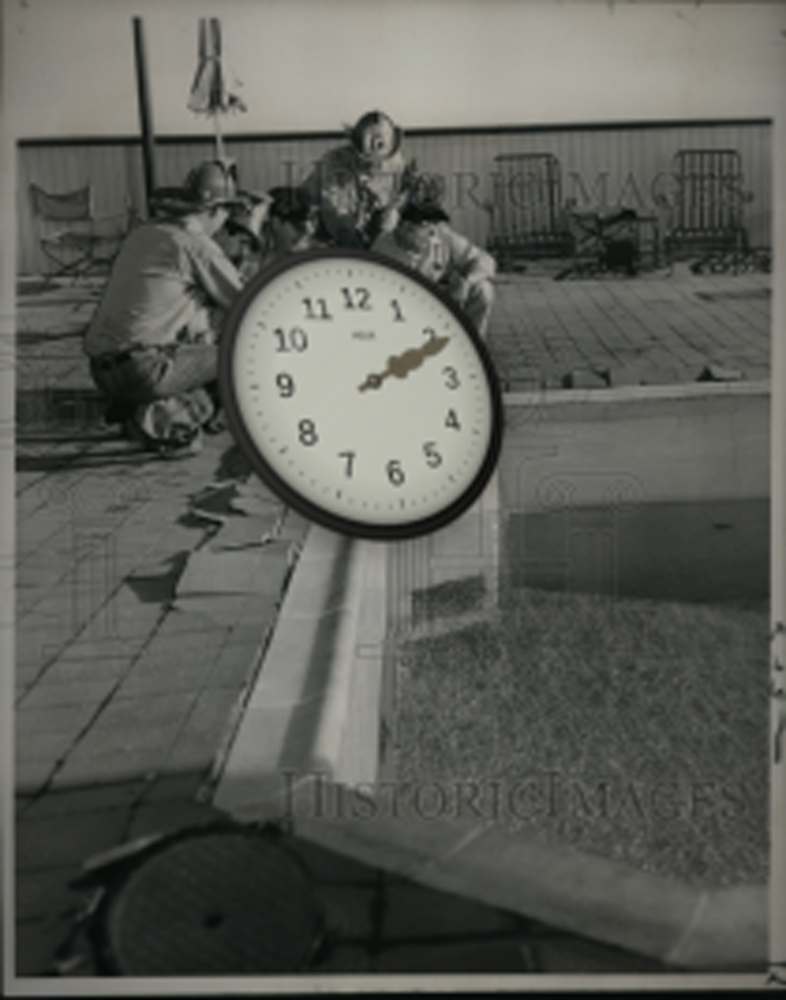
2:11
